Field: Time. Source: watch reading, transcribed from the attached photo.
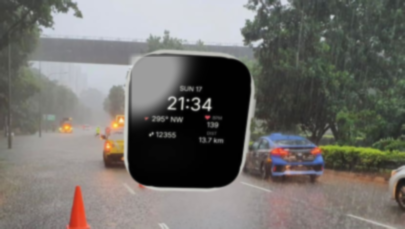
21:34
